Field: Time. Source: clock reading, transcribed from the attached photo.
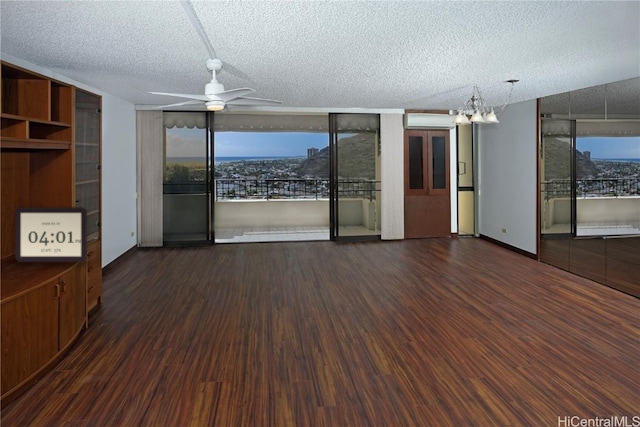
4:01
